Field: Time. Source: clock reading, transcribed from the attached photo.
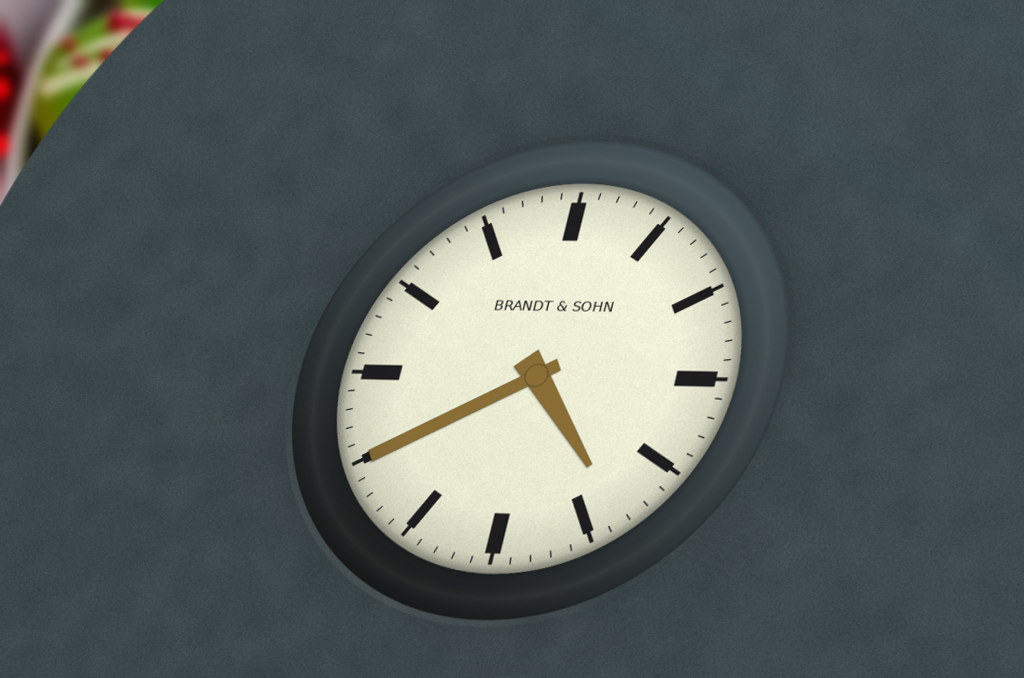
4:40
